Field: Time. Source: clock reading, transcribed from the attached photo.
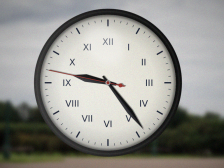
9:23:47
